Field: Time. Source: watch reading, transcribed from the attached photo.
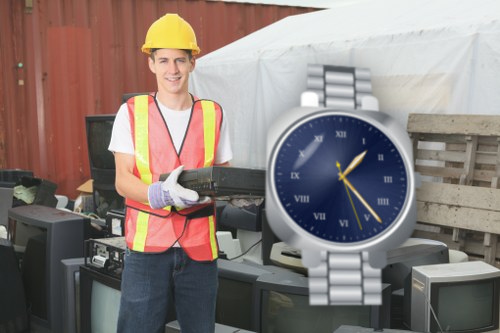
1:23:27
